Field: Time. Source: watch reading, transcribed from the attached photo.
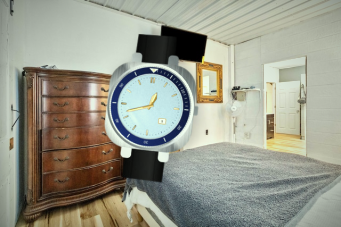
12:42
